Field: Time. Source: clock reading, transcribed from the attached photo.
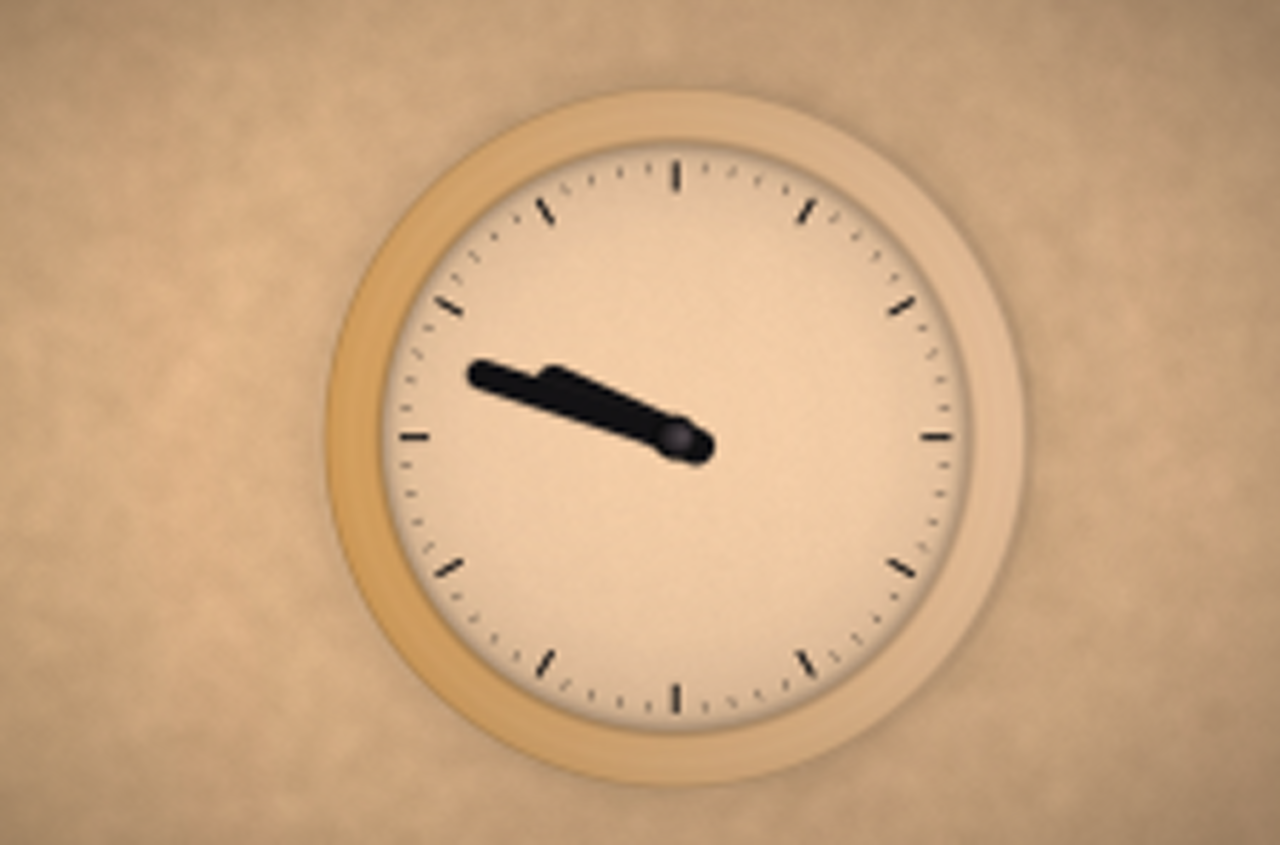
9:48
